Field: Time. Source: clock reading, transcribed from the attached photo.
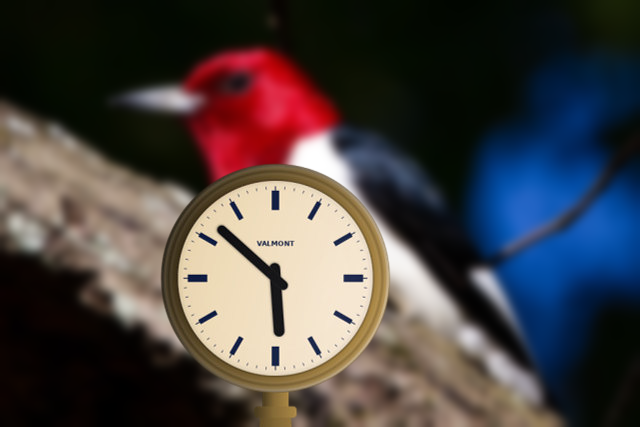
5:52
